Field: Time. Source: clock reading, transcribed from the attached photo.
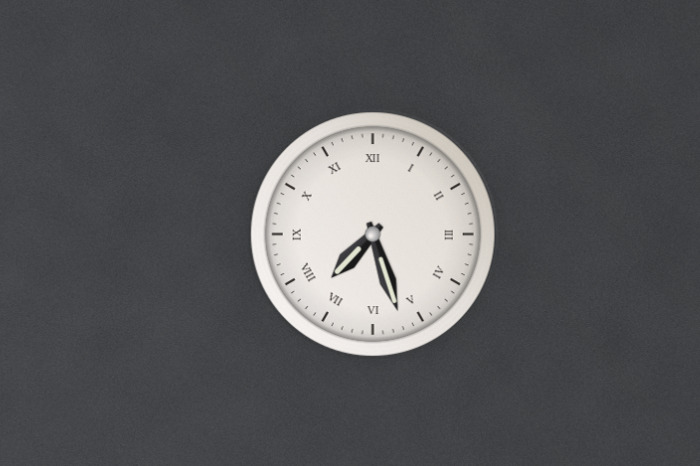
7:27
